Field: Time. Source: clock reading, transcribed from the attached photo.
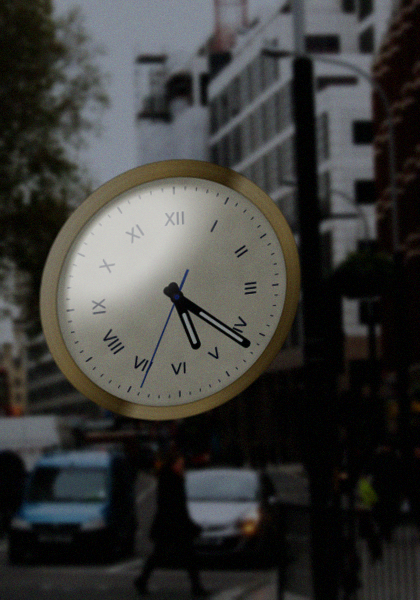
5:21:34
